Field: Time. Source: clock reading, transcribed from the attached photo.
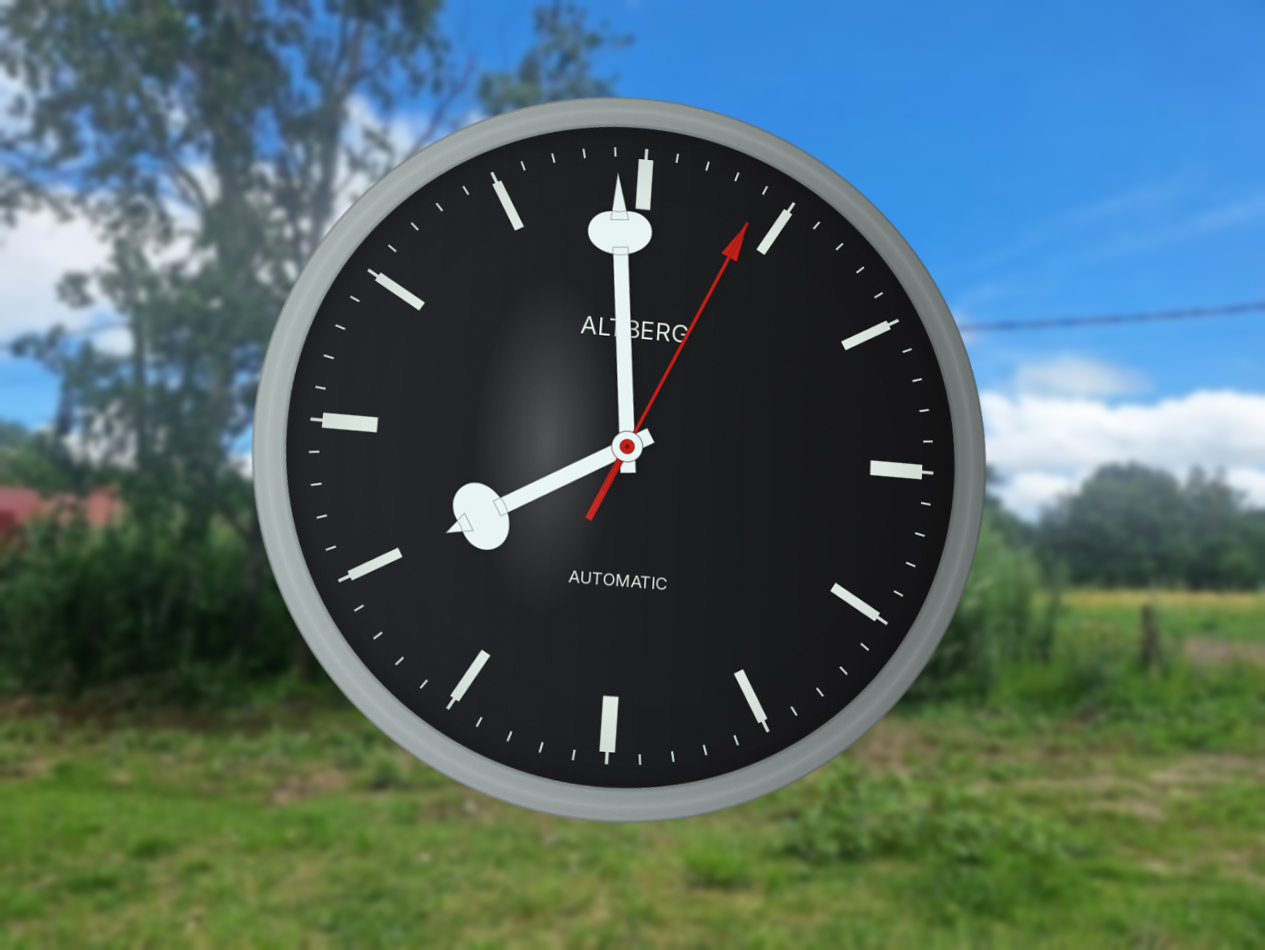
7:59:04
